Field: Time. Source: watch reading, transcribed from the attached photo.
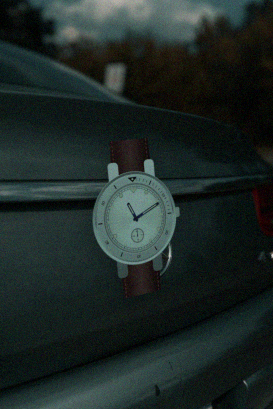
11:11
